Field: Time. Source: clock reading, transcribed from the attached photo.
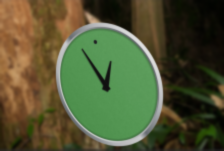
12:56
